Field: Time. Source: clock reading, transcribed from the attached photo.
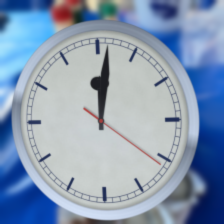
12:01:21
